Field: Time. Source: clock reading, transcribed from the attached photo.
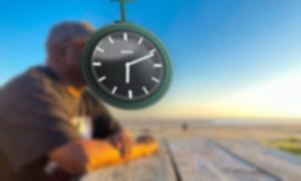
6:11
